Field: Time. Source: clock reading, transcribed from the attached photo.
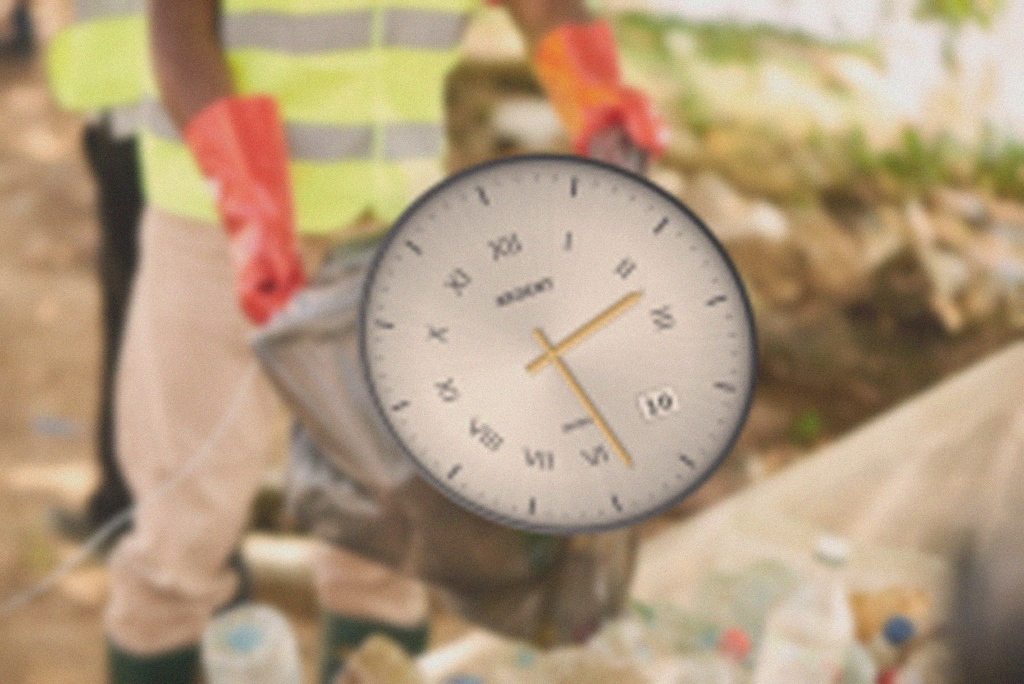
2:28
